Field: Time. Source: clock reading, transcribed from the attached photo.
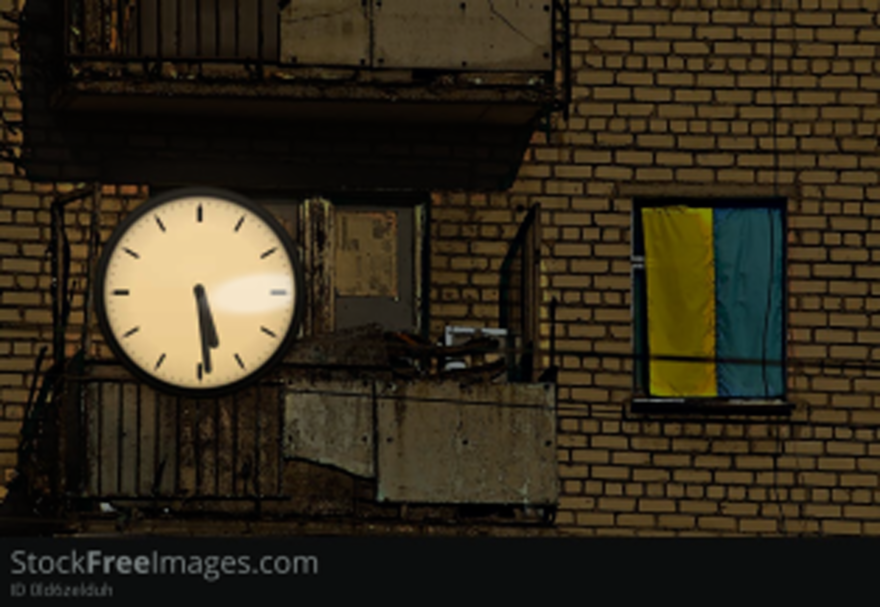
5:29
